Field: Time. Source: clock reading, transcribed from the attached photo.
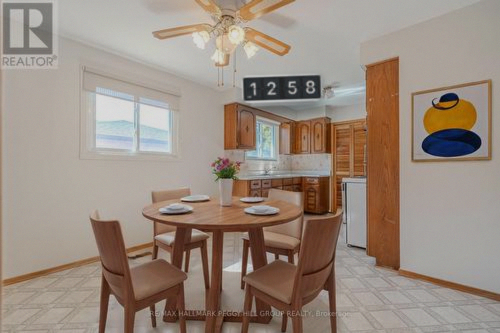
12:58
